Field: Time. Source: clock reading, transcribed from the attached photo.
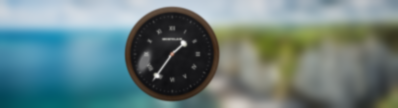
1:36
